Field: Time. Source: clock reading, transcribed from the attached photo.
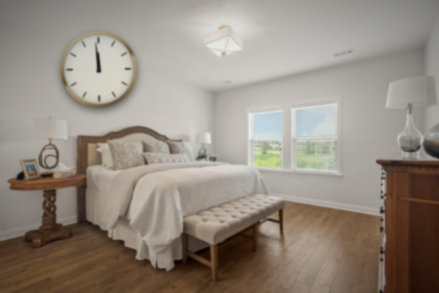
11:59
